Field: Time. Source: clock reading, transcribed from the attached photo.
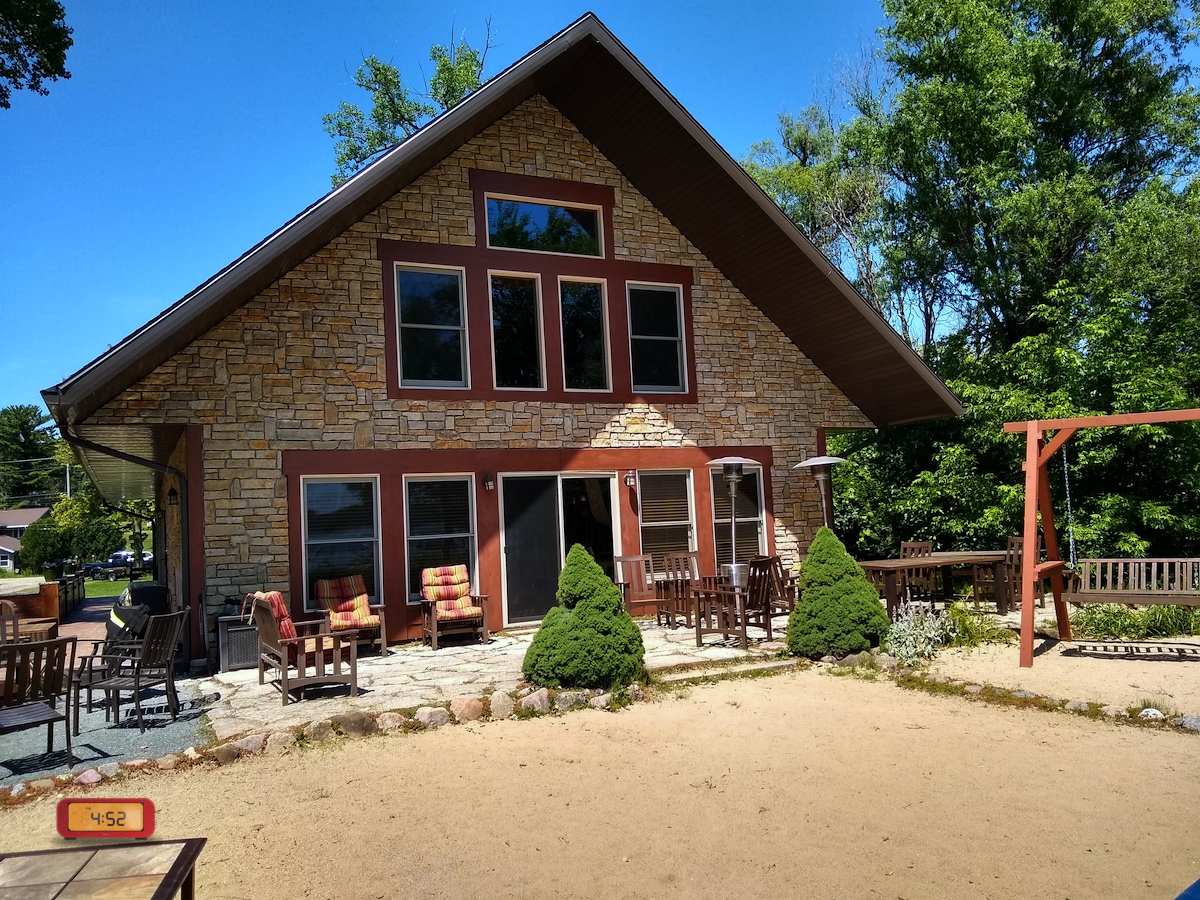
4:52
